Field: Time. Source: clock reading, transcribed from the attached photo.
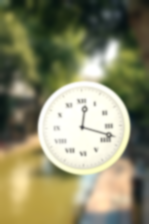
12:18
